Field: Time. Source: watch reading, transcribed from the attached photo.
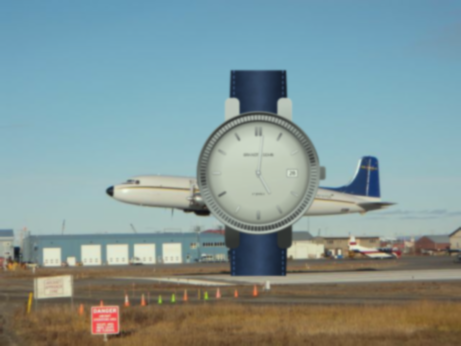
5:01
